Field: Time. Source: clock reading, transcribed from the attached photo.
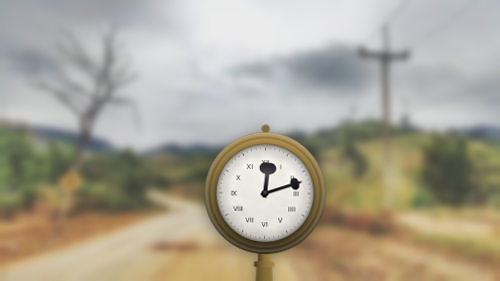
12:12
